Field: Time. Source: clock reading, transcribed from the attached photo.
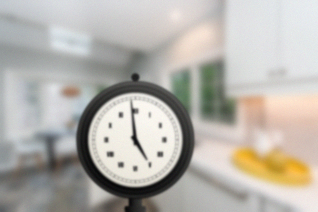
4:59
